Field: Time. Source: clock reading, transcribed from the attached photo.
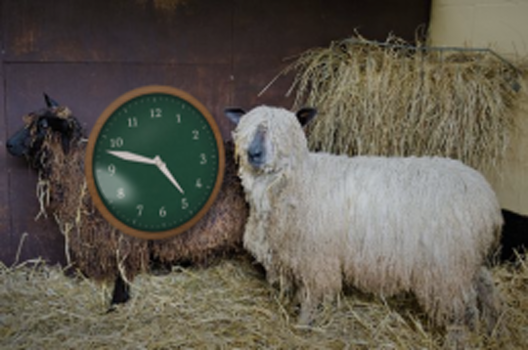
4:48
